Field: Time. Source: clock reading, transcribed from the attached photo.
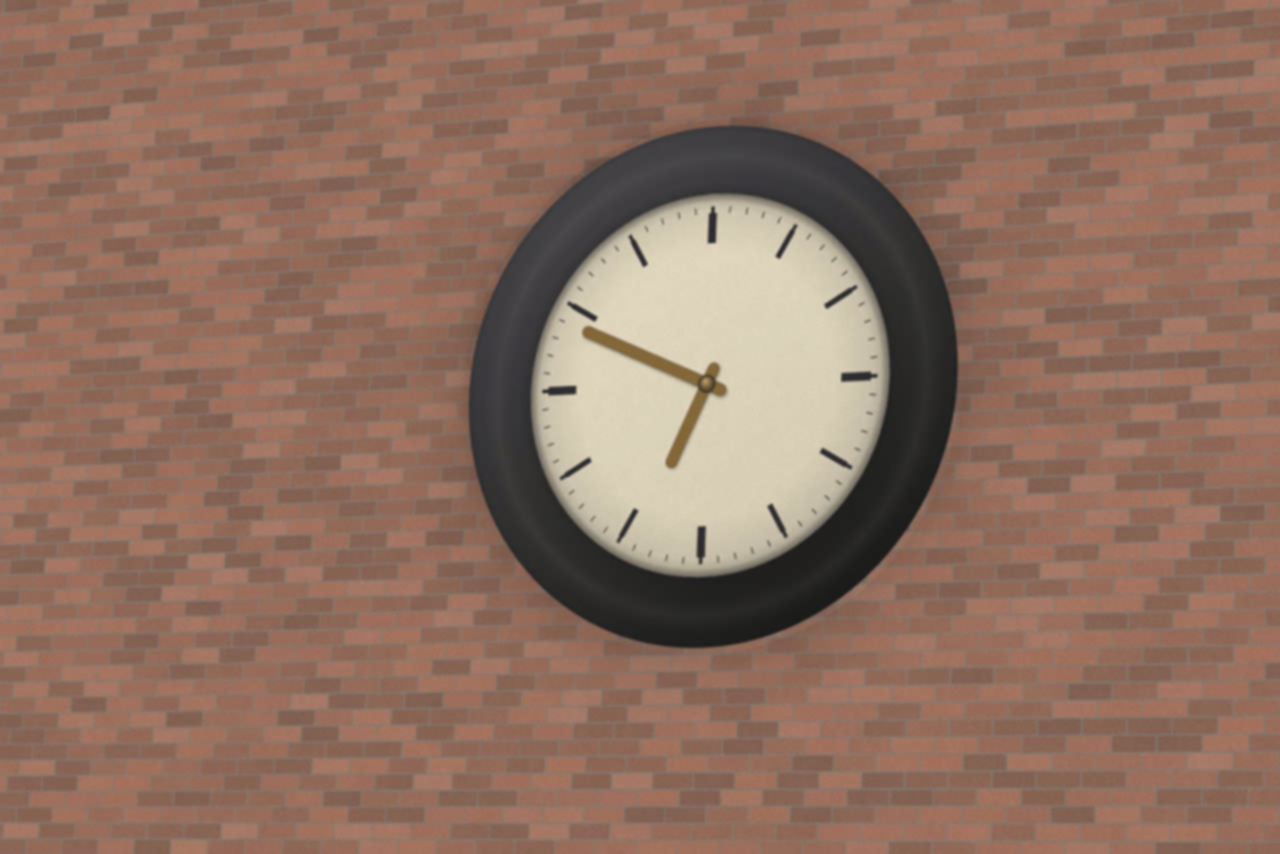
6:49
